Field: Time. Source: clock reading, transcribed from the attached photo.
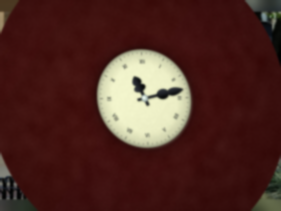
11:13
